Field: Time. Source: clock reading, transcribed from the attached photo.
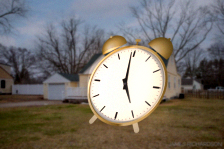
4:59
